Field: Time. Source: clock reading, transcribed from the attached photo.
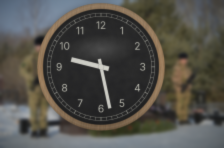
9:28
